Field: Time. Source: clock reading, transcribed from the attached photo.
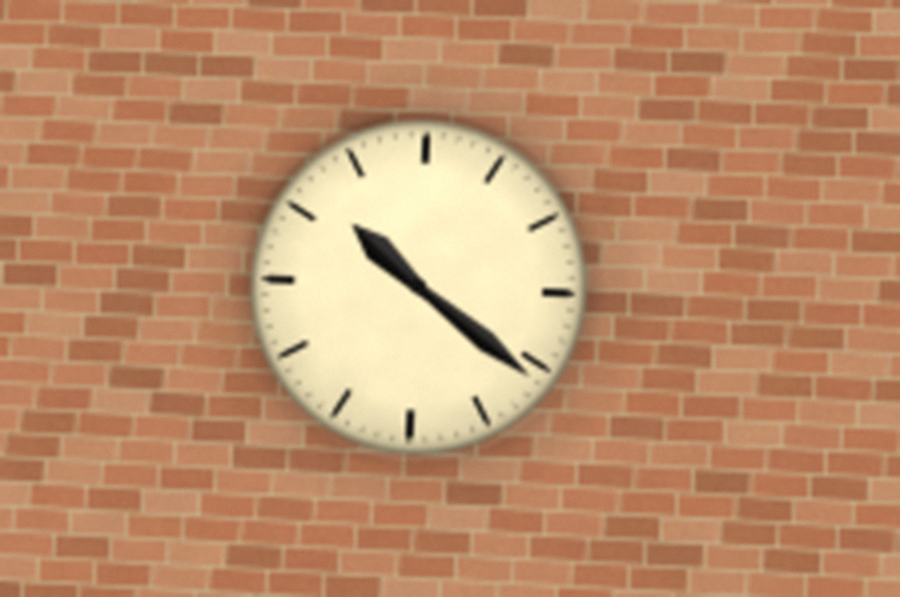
10:21
